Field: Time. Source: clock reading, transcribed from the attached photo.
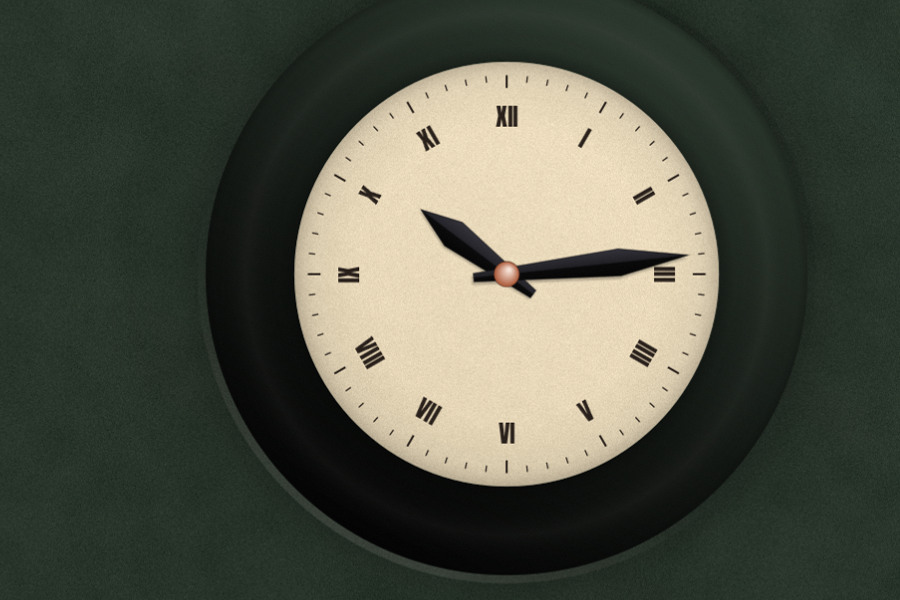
10:14
